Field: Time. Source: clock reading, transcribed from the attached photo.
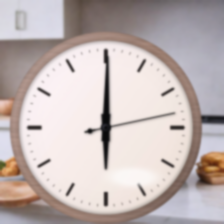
6:00:13
